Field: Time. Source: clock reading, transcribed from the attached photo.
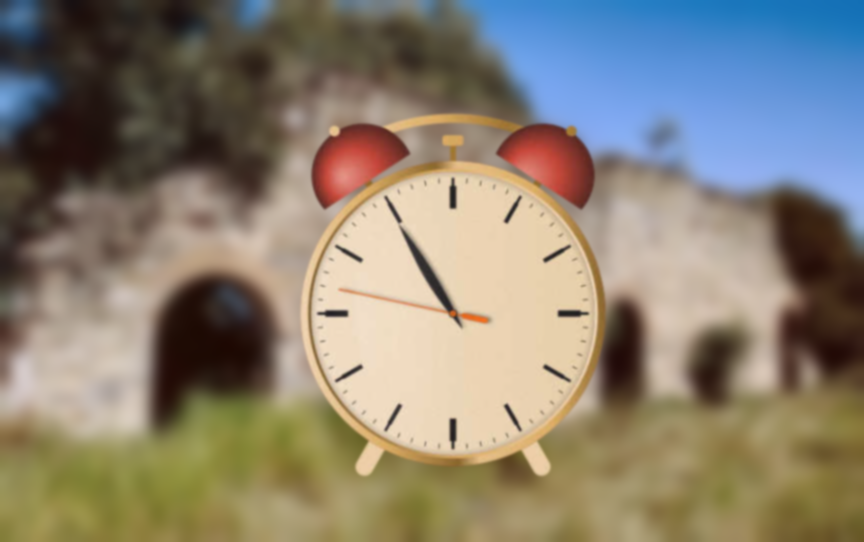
10:54:47
